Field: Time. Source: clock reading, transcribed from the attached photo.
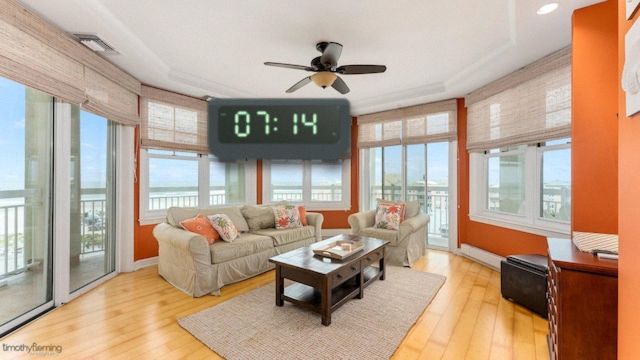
7:14
